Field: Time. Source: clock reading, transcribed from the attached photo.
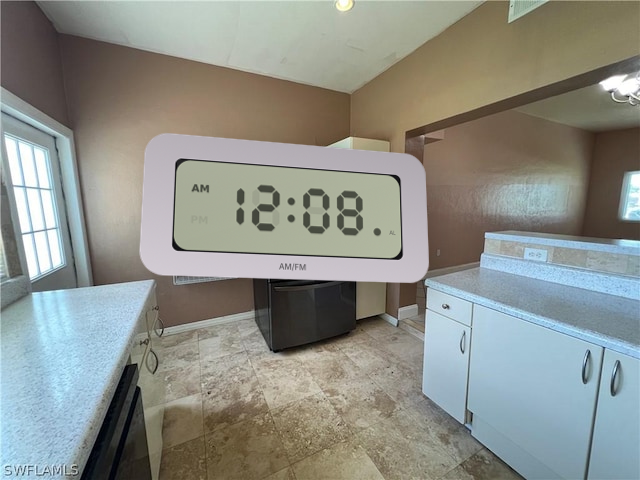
12:08
